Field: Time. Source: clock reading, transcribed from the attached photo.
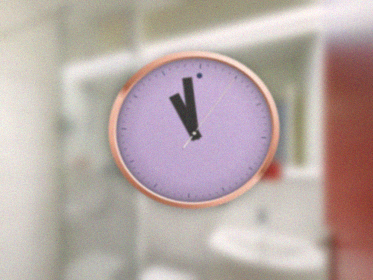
10:58:05
